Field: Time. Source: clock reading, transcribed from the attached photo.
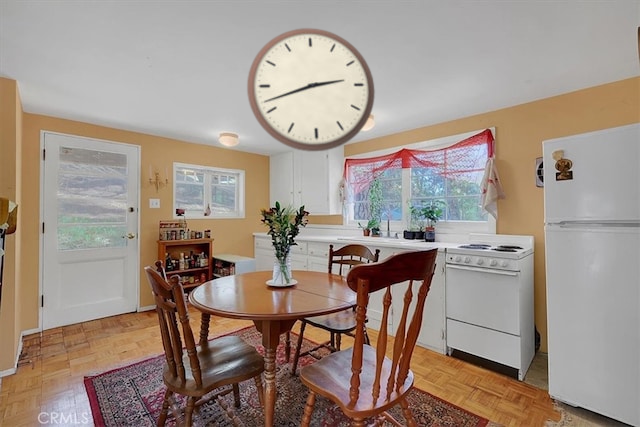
2:42
